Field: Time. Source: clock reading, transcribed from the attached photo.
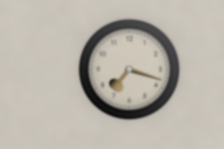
7:18
